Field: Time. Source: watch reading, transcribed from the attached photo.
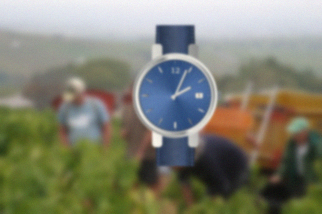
2:04
